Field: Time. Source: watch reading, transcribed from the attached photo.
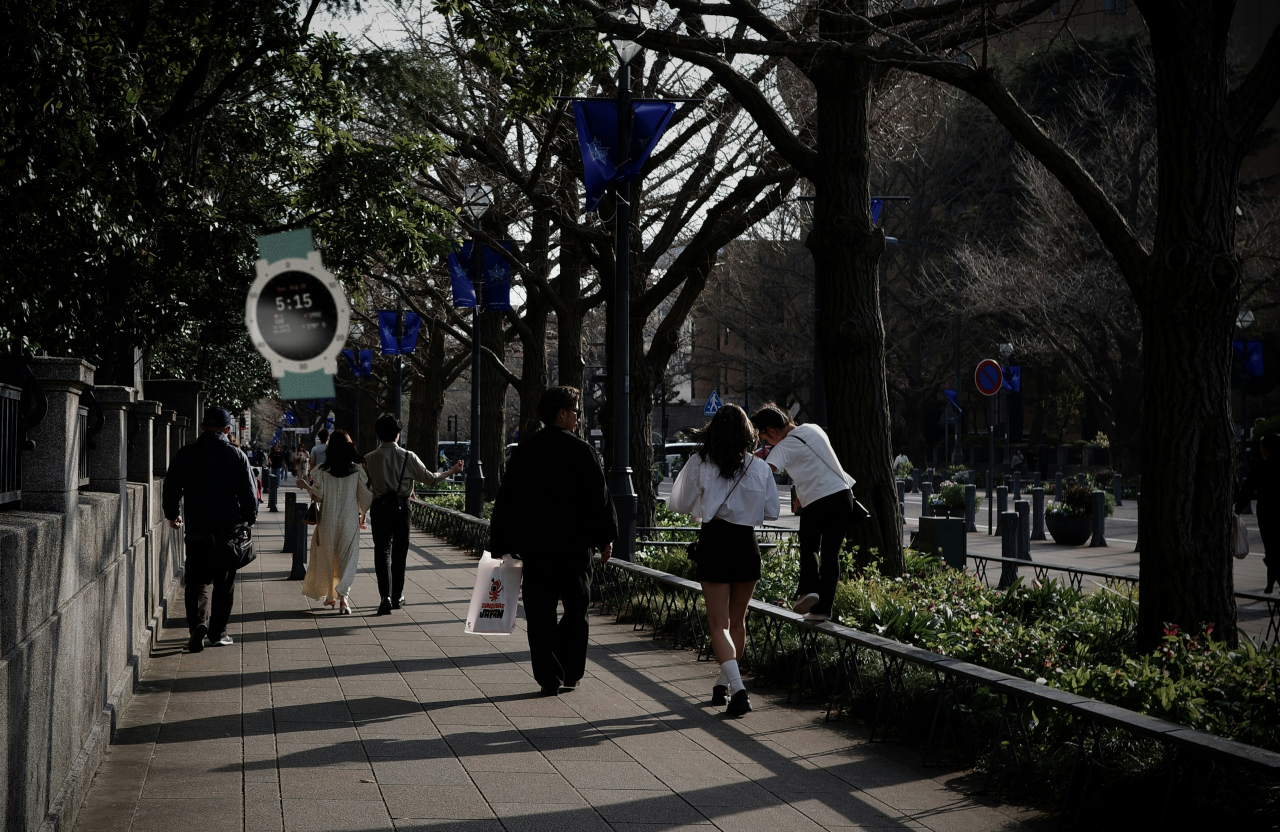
5:15
